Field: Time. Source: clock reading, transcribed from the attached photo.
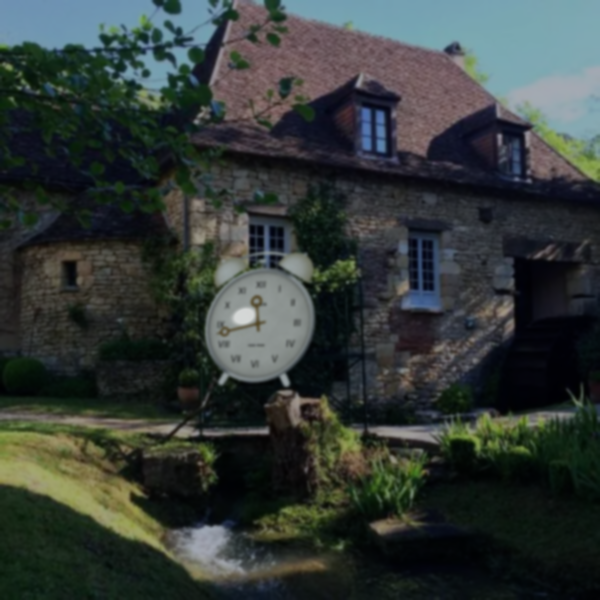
11:43
